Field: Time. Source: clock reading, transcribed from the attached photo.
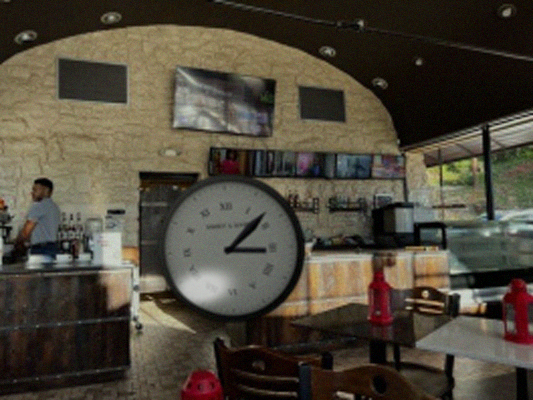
3:08
